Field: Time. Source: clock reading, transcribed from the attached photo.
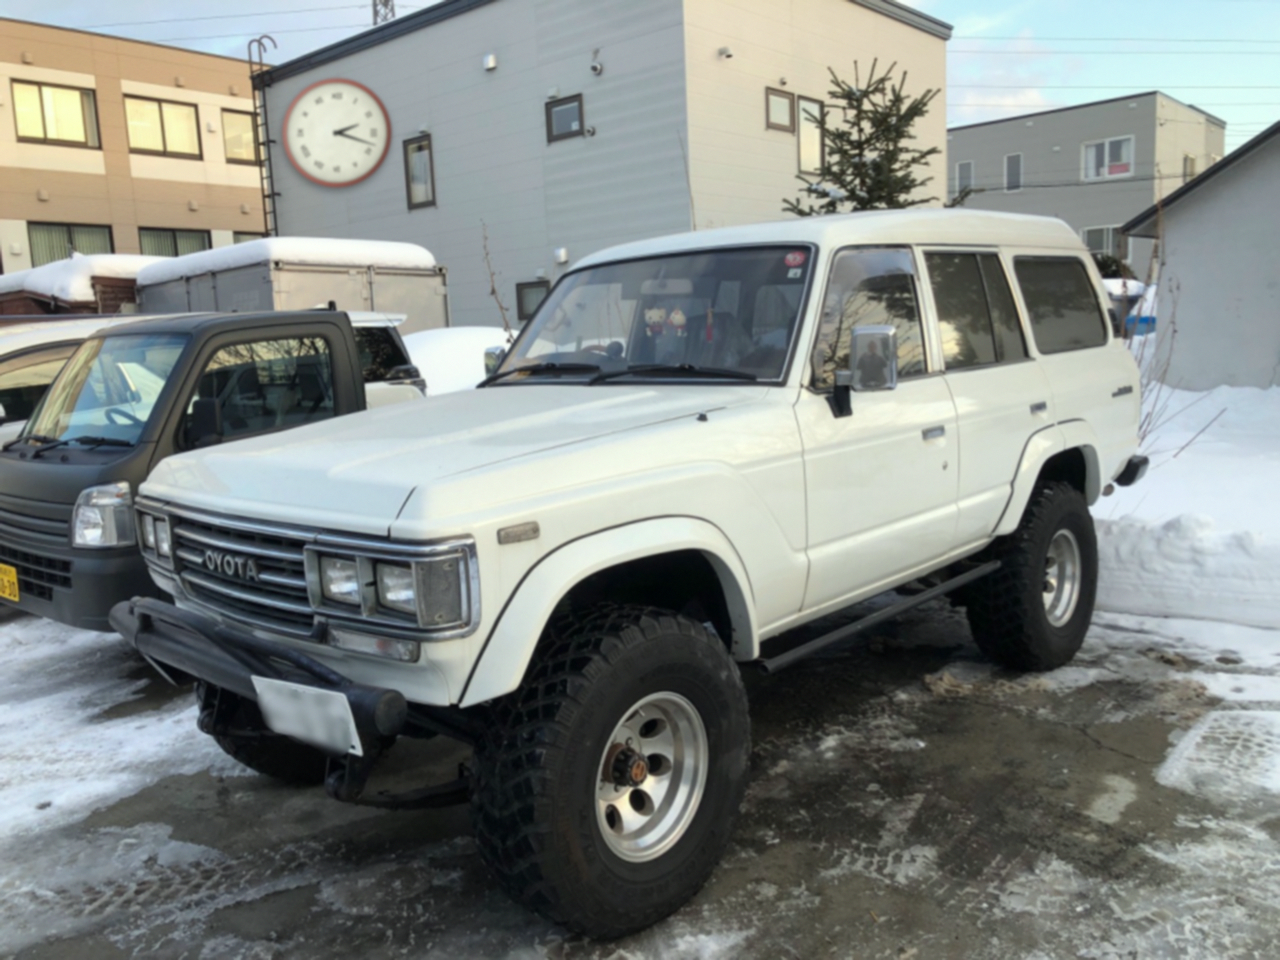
2:18
